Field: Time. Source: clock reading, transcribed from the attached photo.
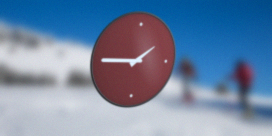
1:45
